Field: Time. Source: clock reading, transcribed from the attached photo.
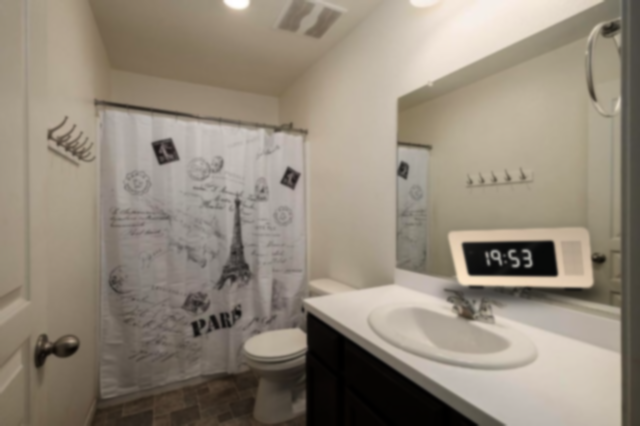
19:53
